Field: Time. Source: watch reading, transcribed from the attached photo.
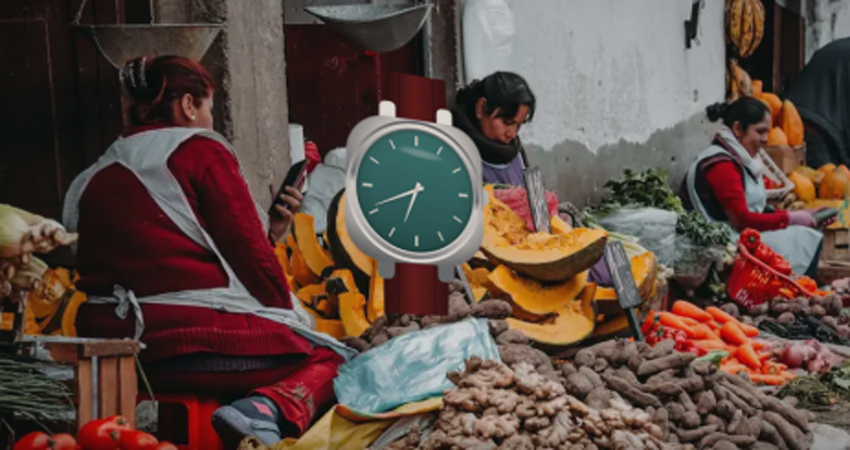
6:41
